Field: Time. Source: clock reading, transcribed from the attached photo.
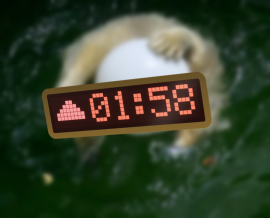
1:58
